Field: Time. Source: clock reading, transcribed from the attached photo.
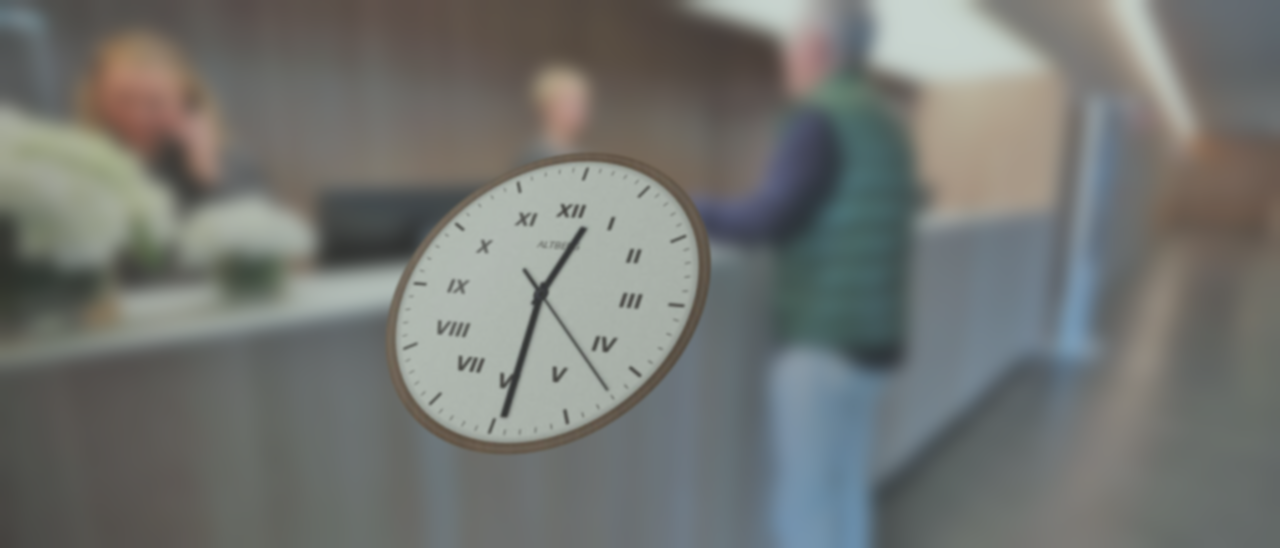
12:29:22
